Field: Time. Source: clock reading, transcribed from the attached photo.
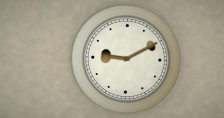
9:10
